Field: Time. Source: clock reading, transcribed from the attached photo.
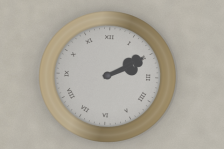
2:10
